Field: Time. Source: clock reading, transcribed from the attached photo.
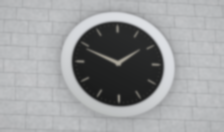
1:49
